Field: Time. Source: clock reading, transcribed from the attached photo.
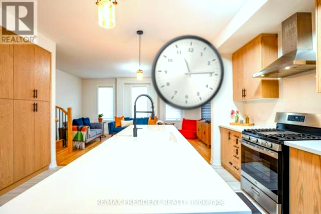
11:14
